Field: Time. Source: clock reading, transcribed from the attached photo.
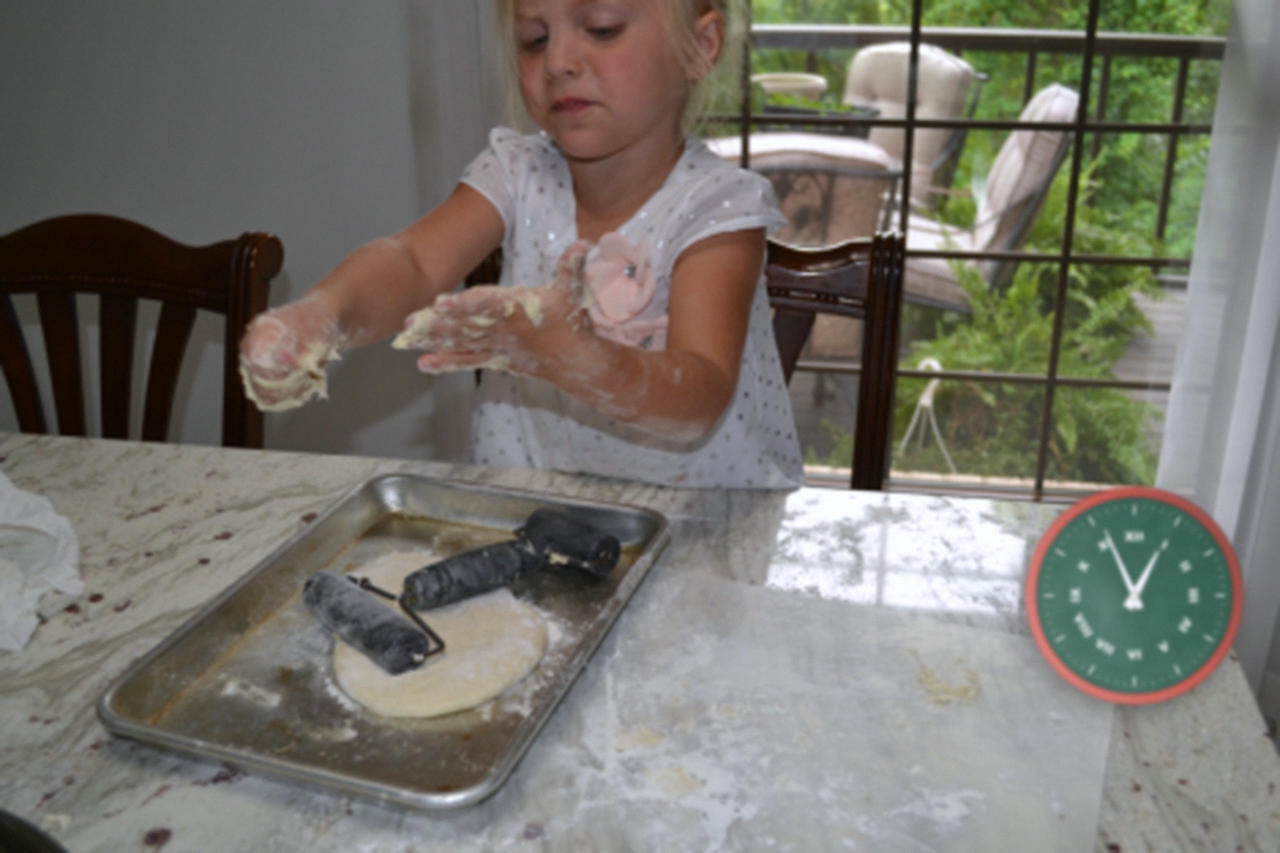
12:56
